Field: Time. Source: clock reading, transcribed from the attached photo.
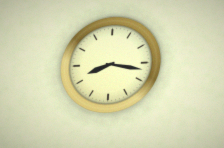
8:17
